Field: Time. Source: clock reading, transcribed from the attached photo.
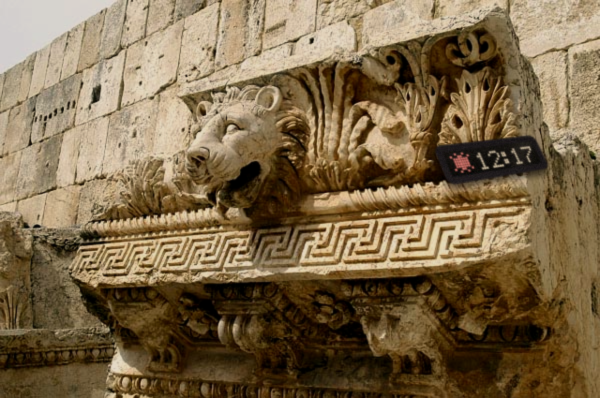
12:17
